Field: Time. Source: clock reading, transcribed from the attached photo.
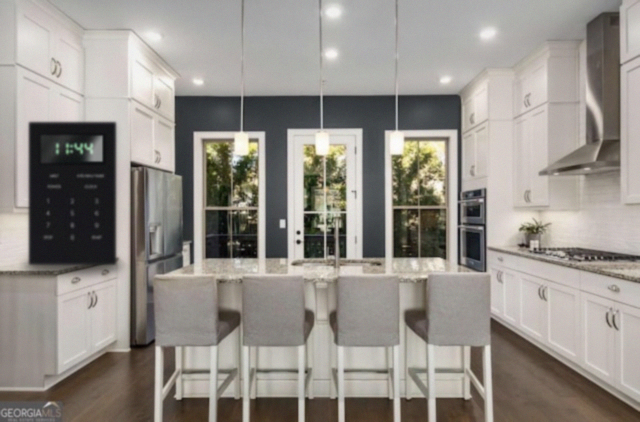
11:44
